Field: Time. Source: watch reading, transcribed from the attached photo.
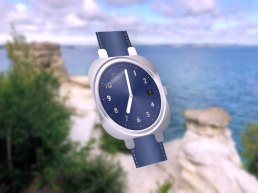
7:01
